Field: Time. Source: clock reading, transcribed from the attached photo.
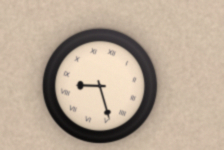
8:24
